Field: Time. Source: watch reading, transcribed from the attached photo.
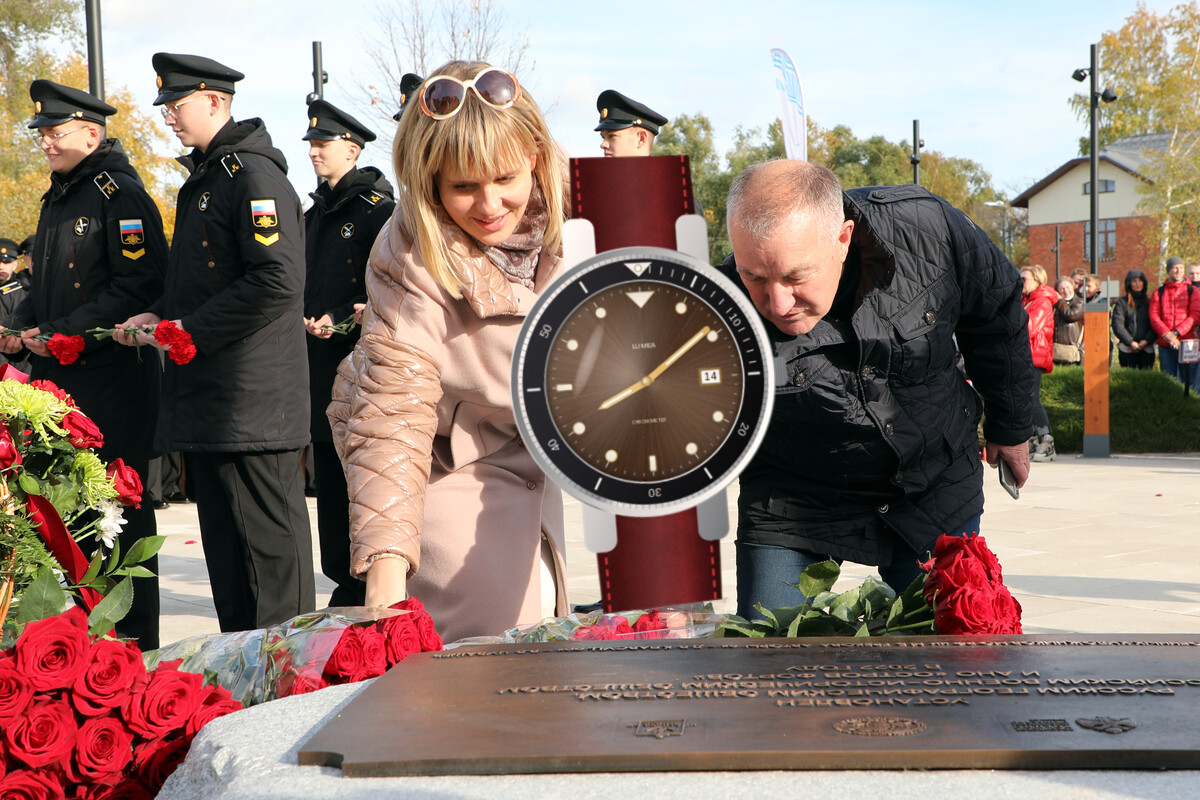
8:09
